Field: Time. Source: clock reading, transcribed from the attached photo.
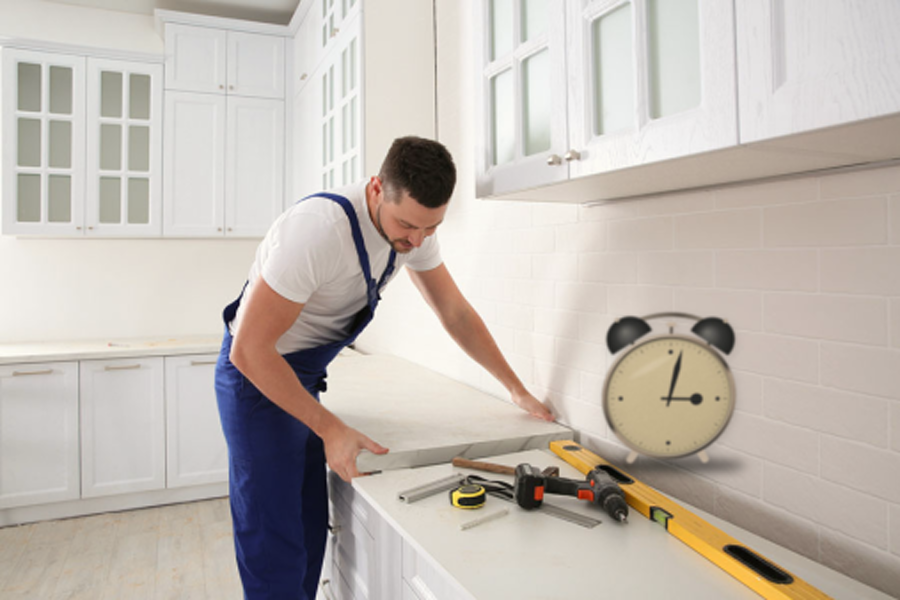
3:02
